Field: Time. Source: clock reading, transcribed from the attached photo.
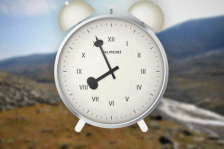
7:56
